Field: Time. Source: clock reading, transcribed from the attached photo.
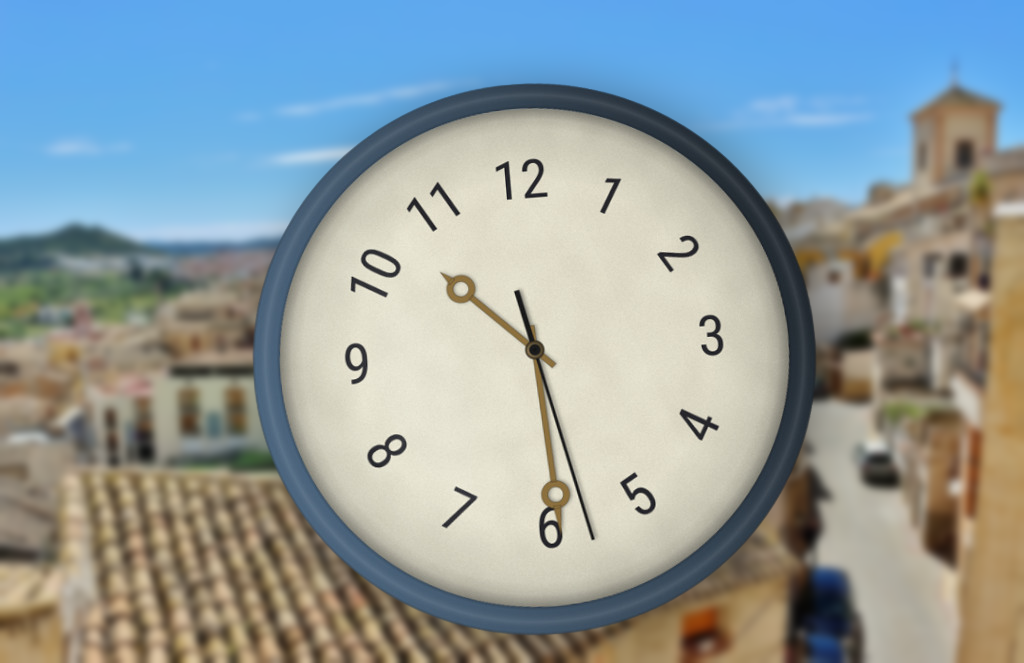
10:29:28
